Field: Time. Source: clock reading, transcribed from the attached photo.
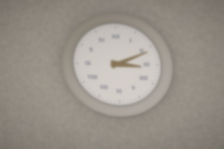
3:11
